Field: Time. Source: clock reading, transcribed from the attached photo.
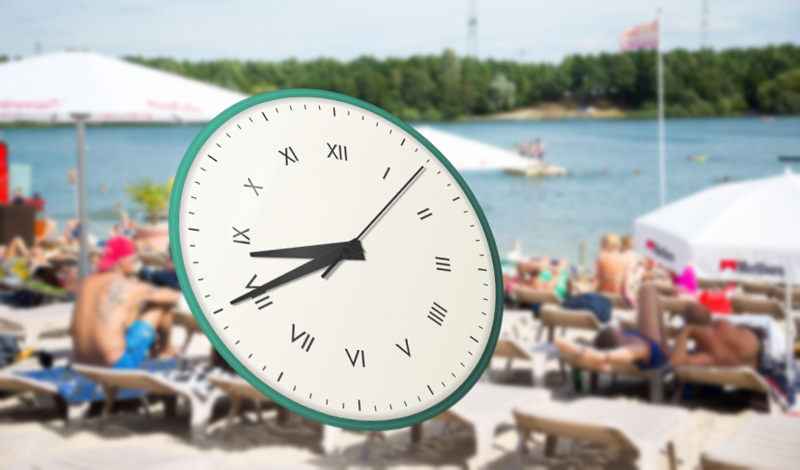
8:40:07
